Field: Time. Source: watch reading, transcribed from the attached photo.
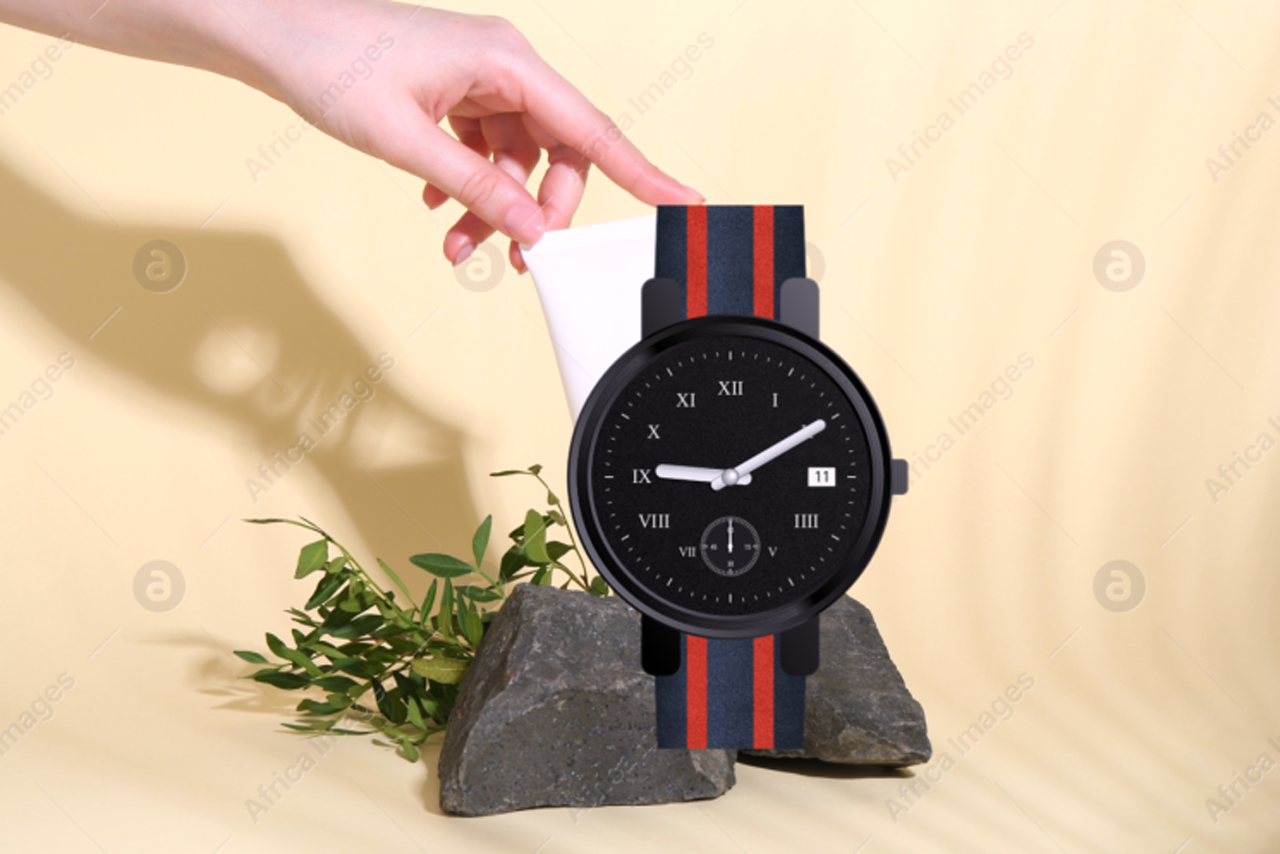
9:10
